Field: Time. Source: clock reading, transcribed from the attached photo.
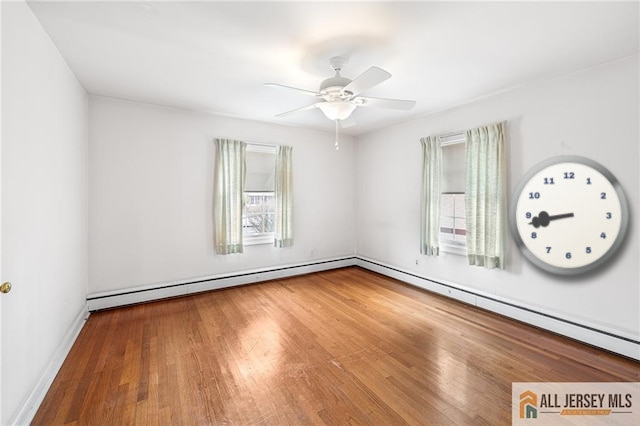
8:43
